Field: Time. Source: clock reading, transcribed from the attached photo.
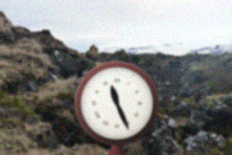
11:26
